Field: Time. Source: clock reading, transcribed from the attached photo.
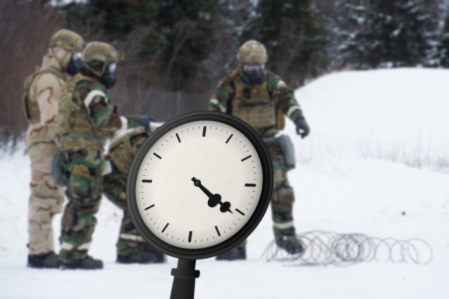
4:21
